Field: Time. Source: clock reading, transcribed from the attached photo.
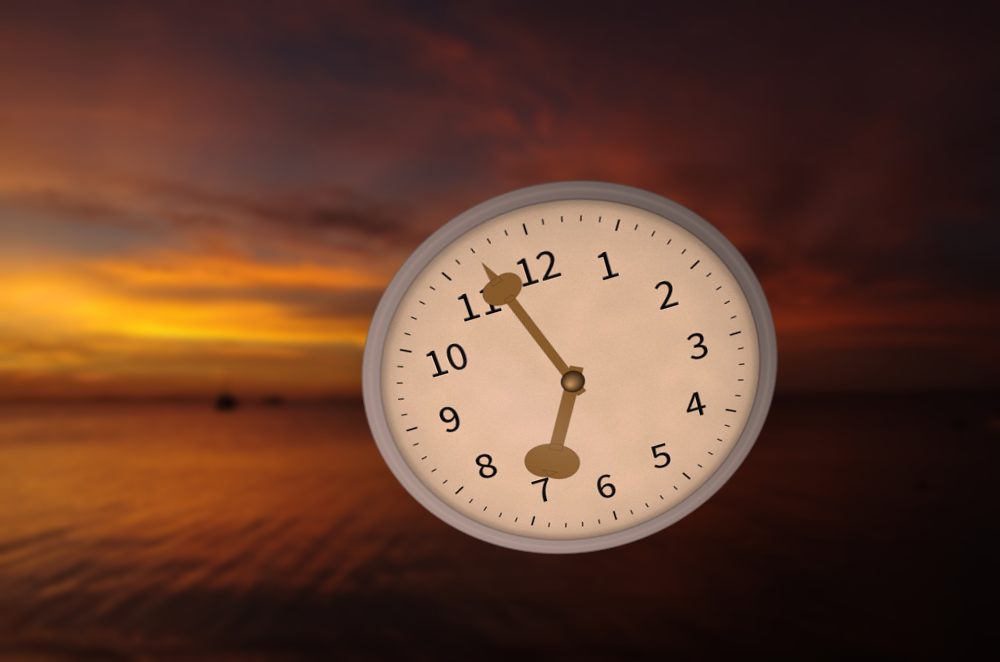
6:57
